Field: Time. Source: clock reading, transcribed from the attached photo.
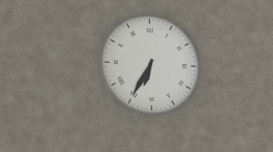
6:35
